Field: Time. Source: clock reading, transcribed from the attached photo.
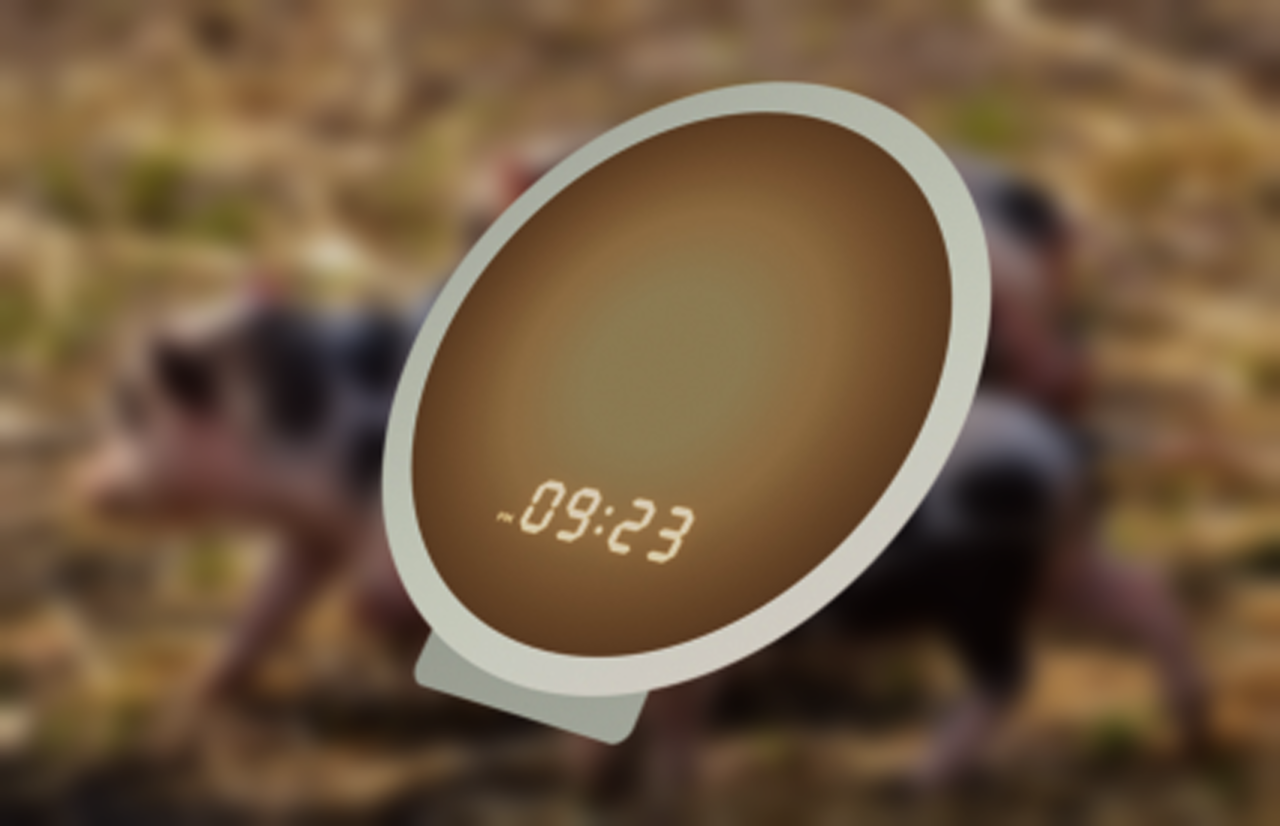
9:23
